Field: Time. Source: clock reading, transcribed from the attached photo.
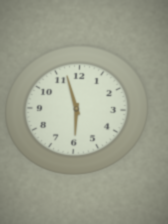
5:57
